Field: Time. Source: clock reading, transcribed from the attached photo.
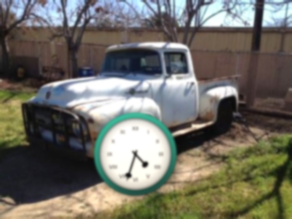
4:33
